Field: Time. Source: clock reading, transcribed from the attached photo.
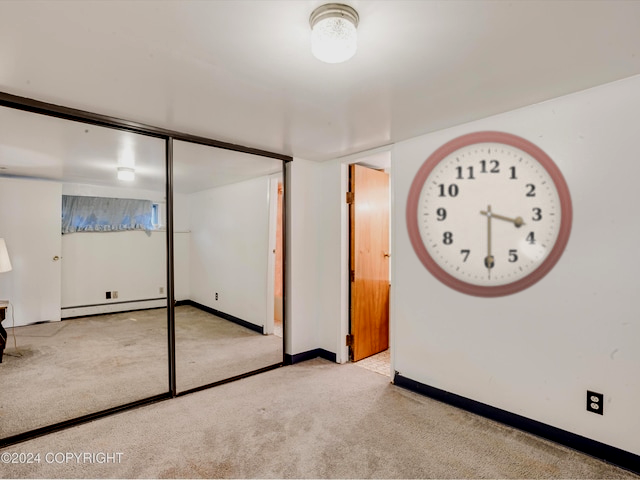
3:30
